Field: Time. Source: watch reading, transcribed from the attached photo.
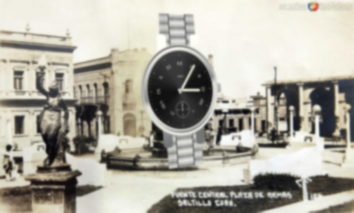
3:06
